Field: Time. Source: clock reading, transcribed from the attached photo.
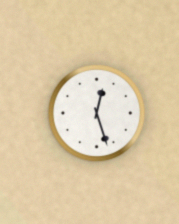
12:27
